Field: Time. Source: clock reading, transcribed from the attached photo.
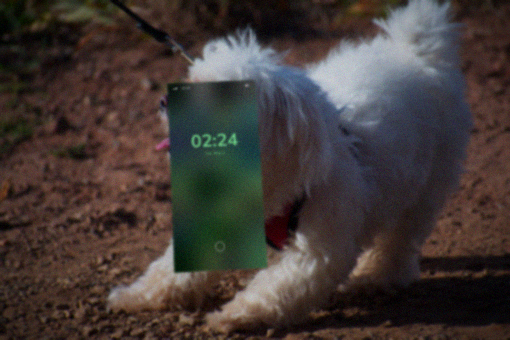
2:24
